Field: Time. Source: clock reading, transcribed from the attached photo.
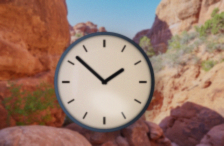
1:52
